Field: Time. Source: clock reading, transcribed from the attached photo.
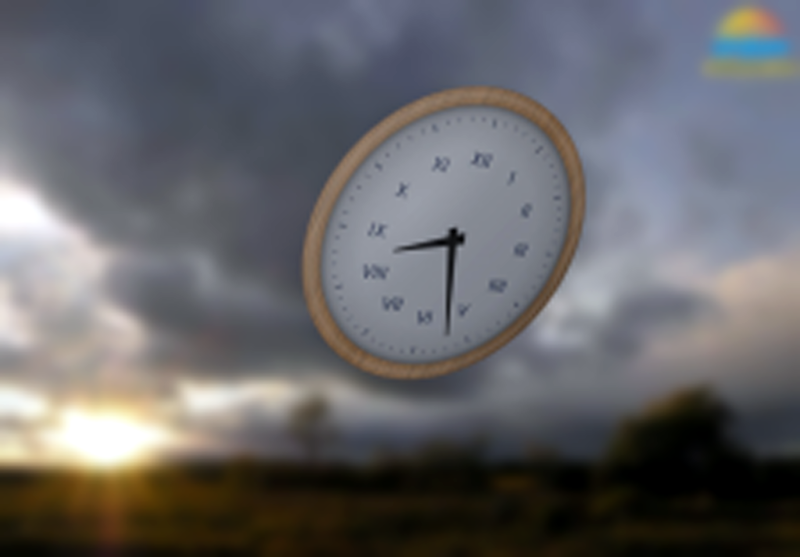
8:27
